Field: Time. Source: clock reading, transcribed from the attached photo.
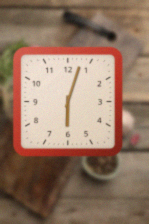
6:03
